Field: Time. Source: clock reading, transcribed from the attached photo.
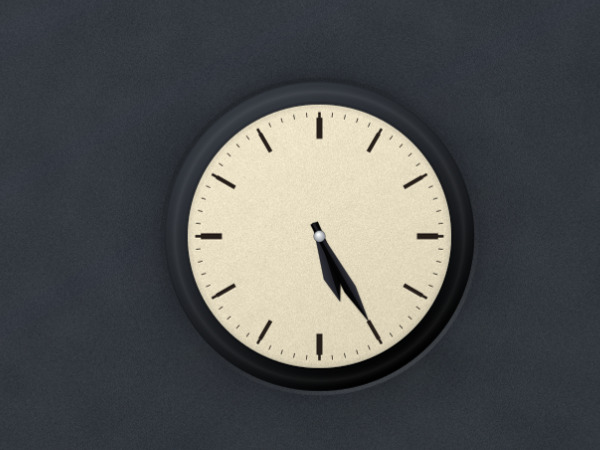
5:25
